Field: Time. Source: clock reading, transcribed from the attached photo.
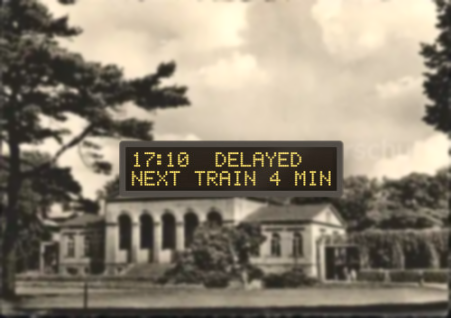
17:10
